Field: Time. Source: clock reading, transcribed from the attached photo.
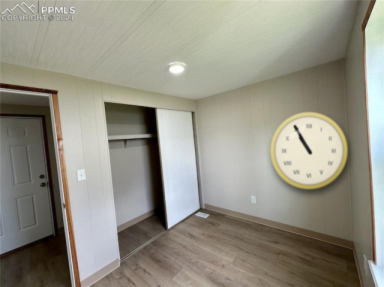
10:55
